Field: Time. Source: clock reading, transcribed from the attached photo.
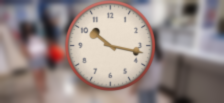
10:17
